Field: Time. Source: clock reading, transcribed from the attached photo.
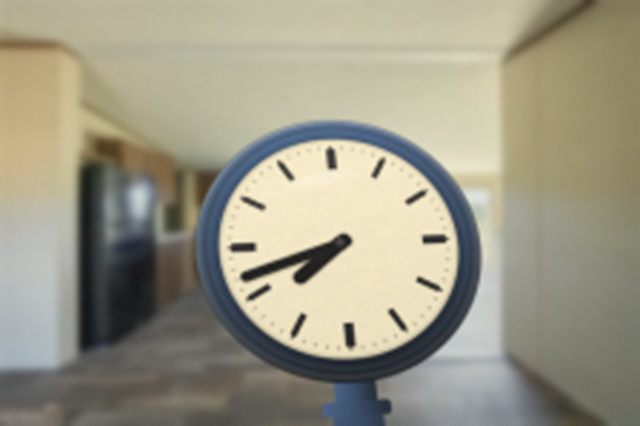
7:42
